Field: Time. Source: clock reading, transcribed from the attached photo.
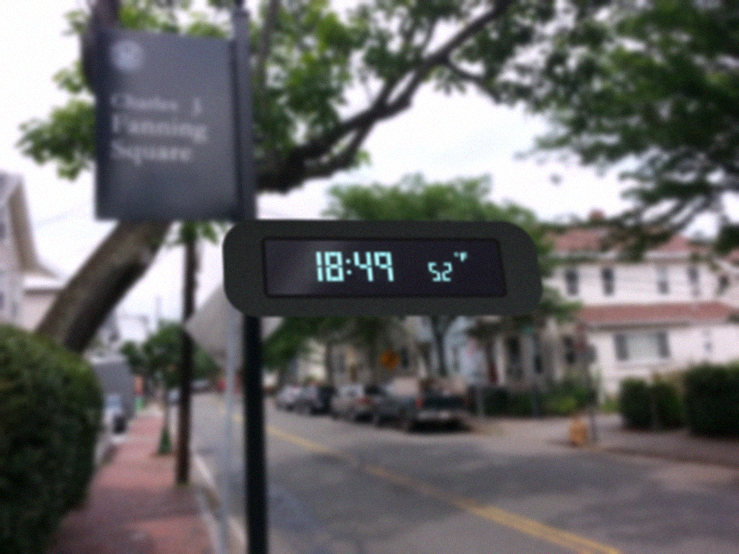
18:49
